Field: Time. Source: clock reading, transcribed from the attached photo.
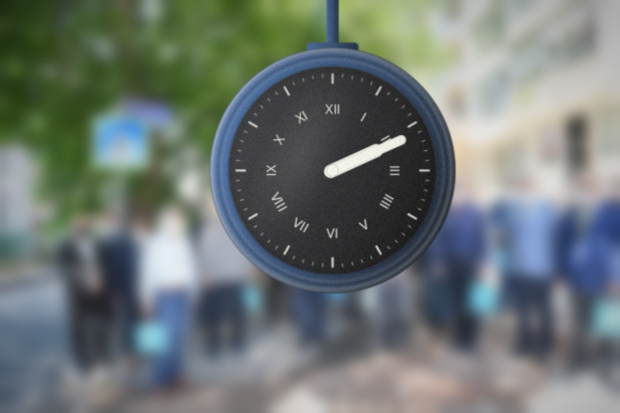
2:11
